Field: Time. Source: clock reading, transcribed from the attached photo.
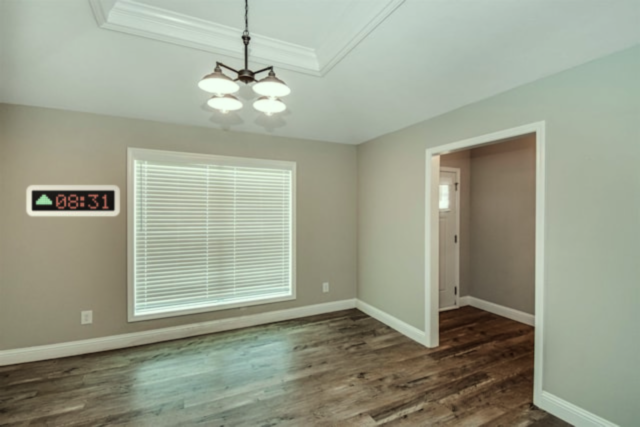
8:31
